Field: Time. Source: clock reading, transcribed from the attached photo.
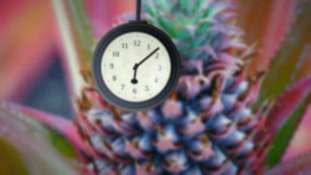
6:08
